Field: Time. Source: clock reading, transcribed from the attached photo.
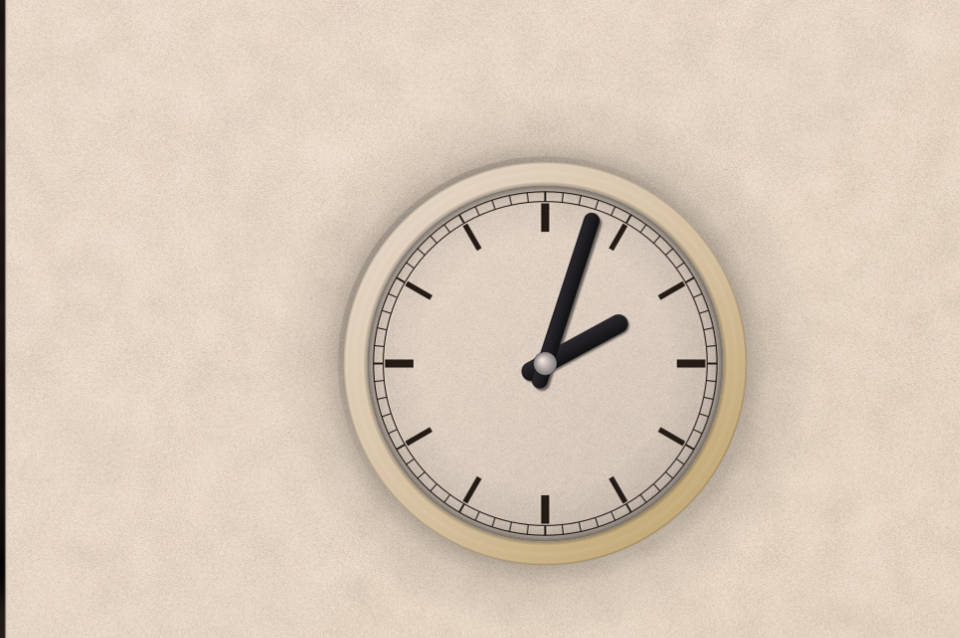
2:03
